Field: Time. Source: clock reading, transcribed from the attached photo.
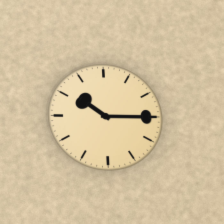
10:15
